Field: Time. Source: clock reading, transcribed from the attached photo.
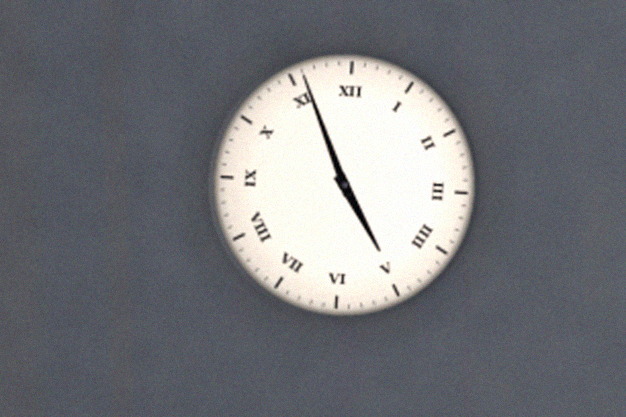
4:56
